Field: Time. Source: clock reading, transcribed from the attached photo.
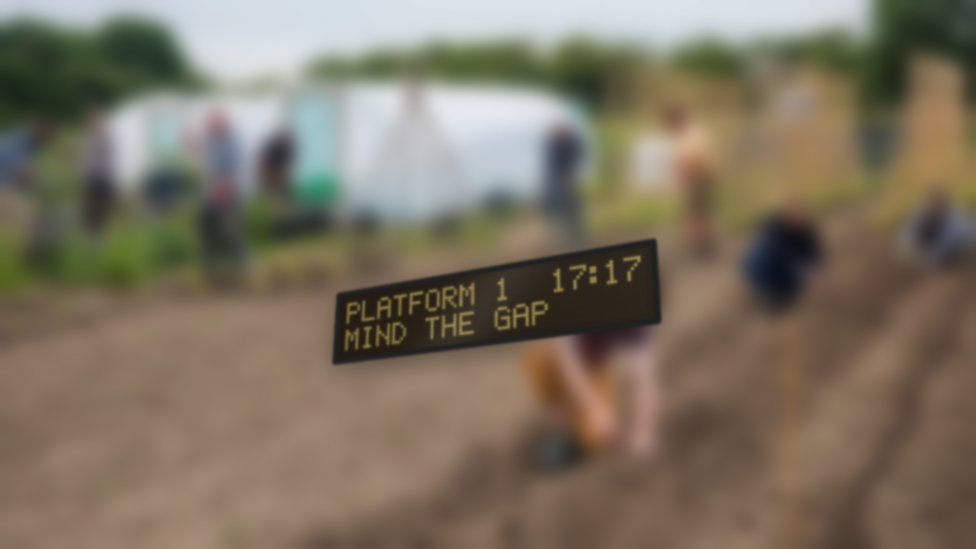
17:17
